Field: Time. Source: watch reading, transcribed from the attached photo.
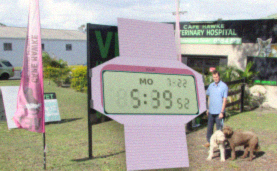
5:39:52
